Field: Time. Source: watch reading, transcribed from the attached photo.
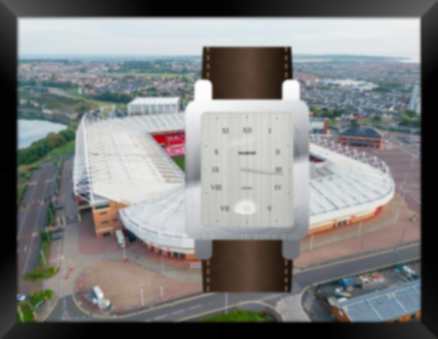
3:16
